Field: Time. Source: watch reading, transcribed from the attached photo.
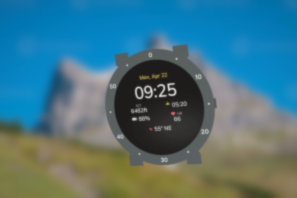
9:25
